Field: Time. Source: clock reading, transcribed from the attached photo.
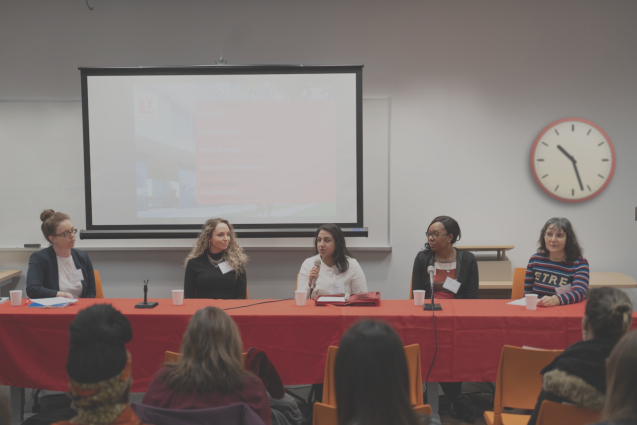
10:27
